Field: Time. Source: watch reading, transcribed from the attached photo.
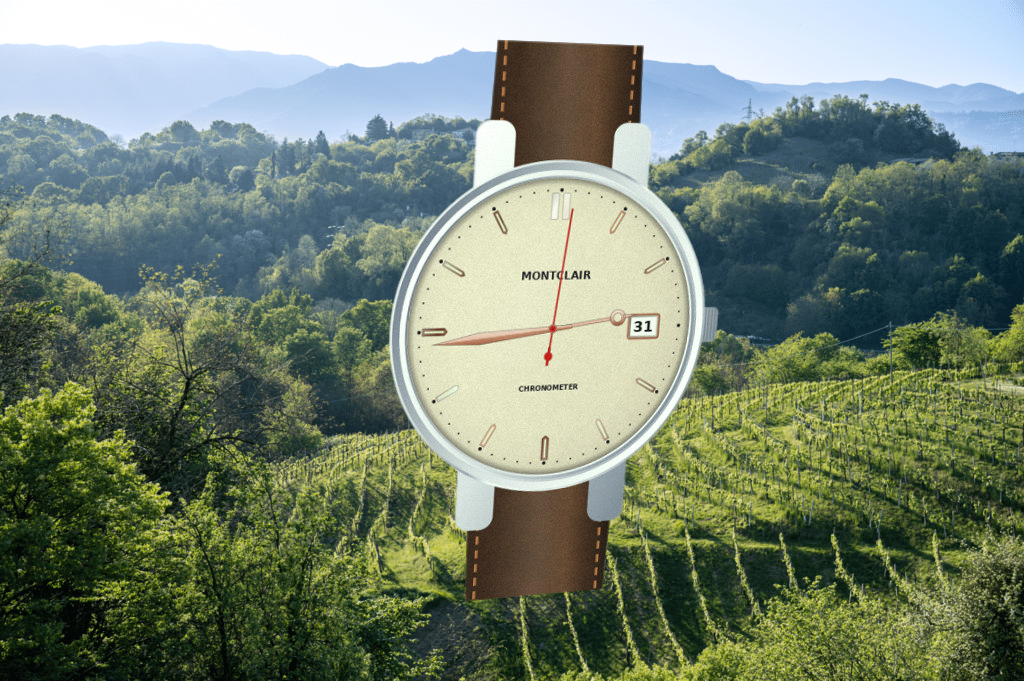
2:44:01
